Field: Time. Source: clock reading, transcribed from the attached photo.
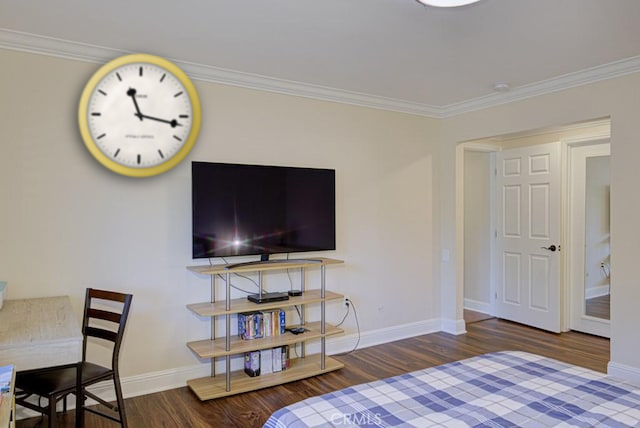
11:17
